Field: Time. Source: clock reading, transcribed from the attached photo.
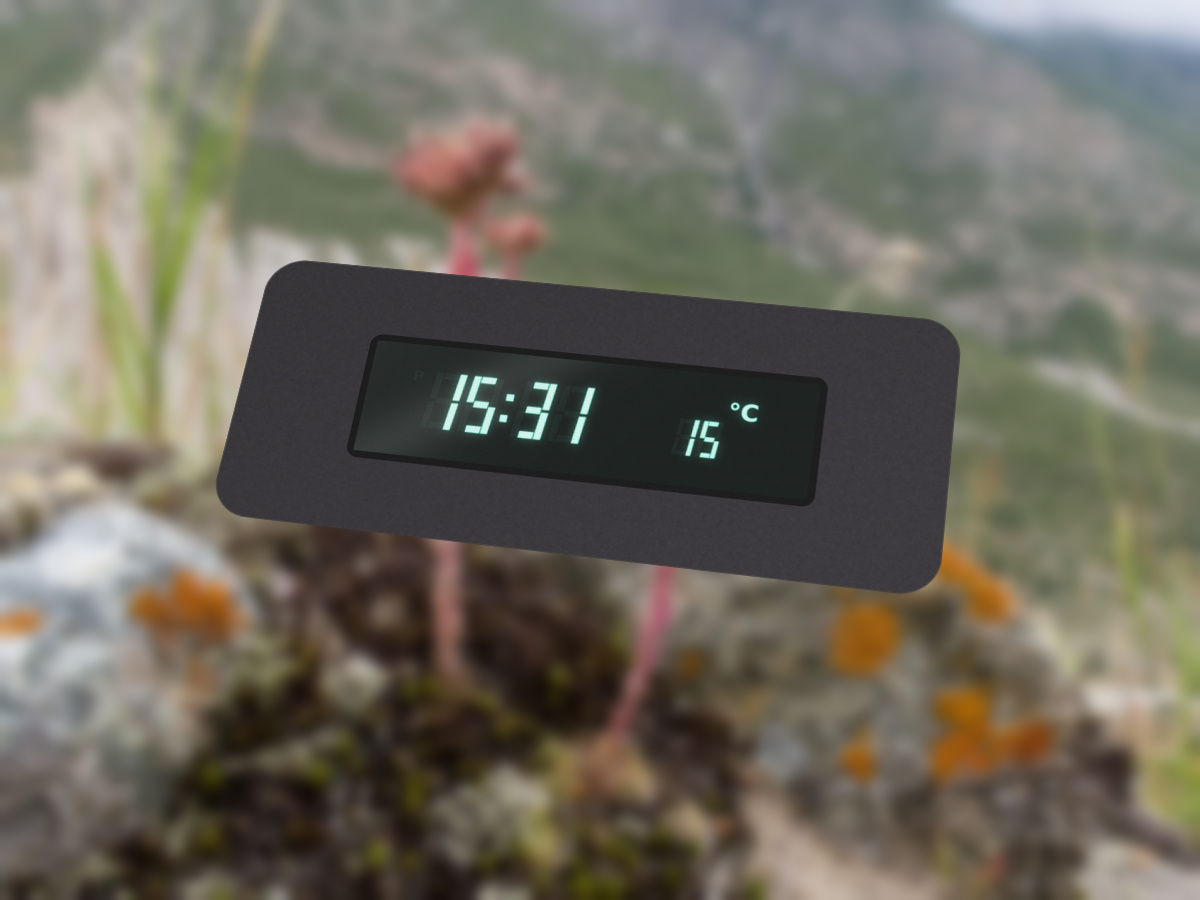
15:31
